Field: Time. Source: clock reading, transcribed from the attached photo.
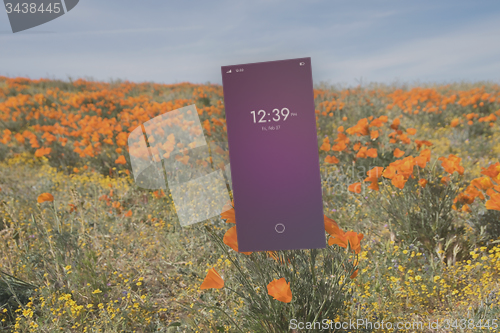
12:39
